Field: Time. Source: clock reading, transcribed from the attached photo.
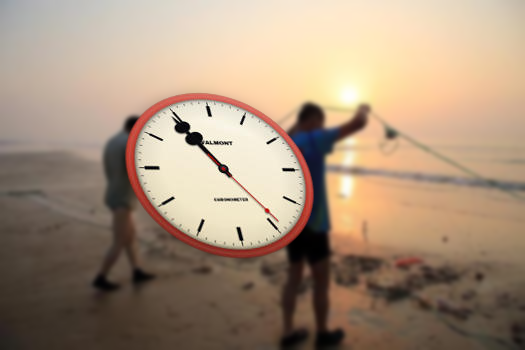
10:54:24
